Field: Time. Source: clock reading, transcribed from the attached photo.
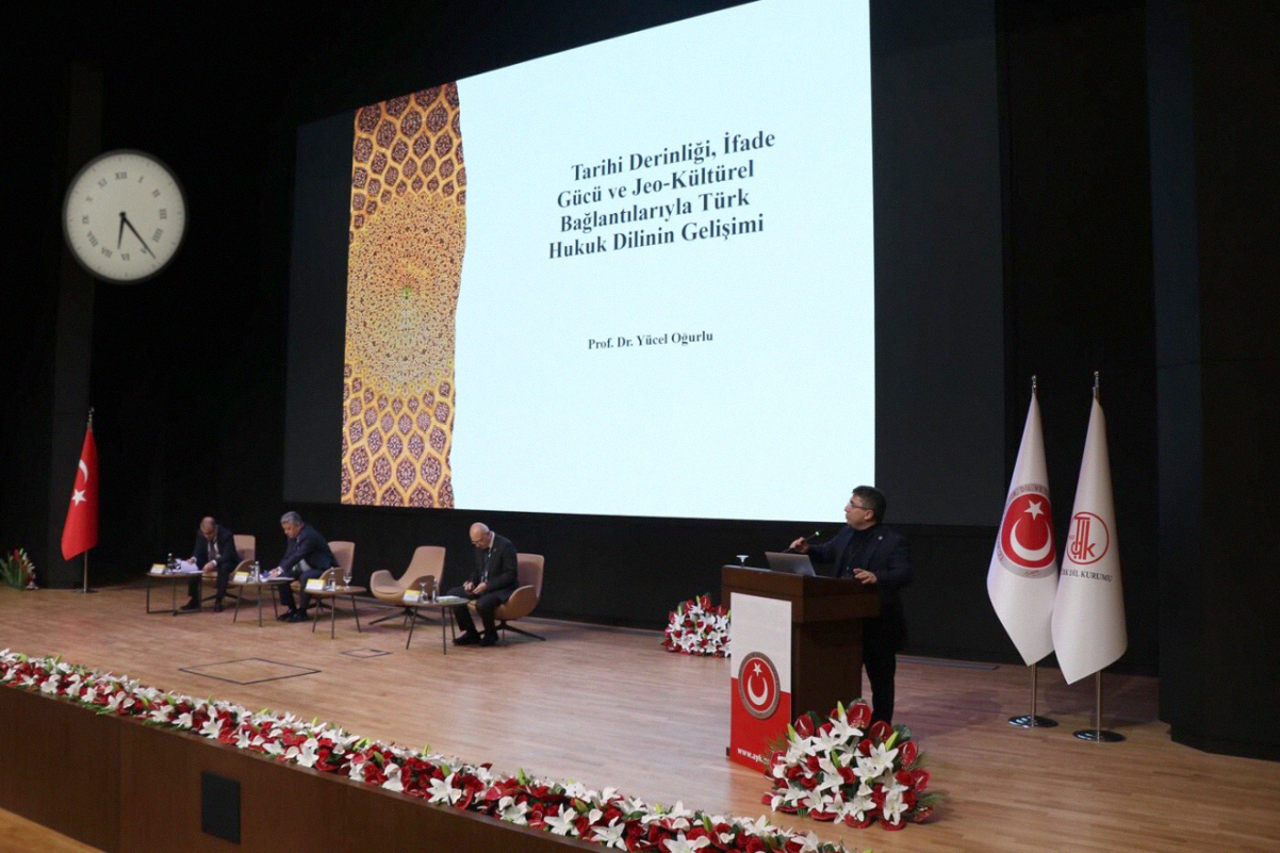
6:24
